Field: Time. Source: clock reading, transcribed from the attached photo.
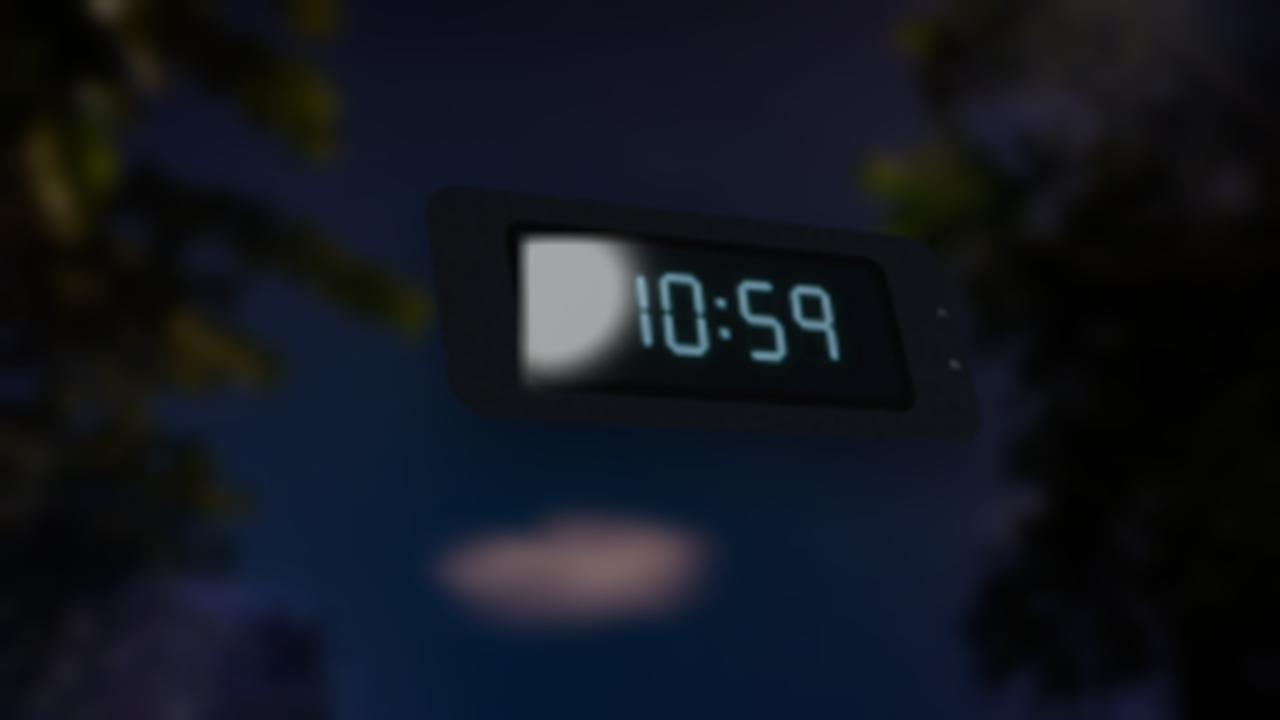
10:59
